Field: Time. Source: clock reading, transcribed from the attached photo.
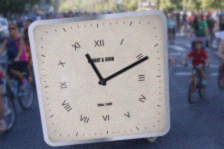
11:11
